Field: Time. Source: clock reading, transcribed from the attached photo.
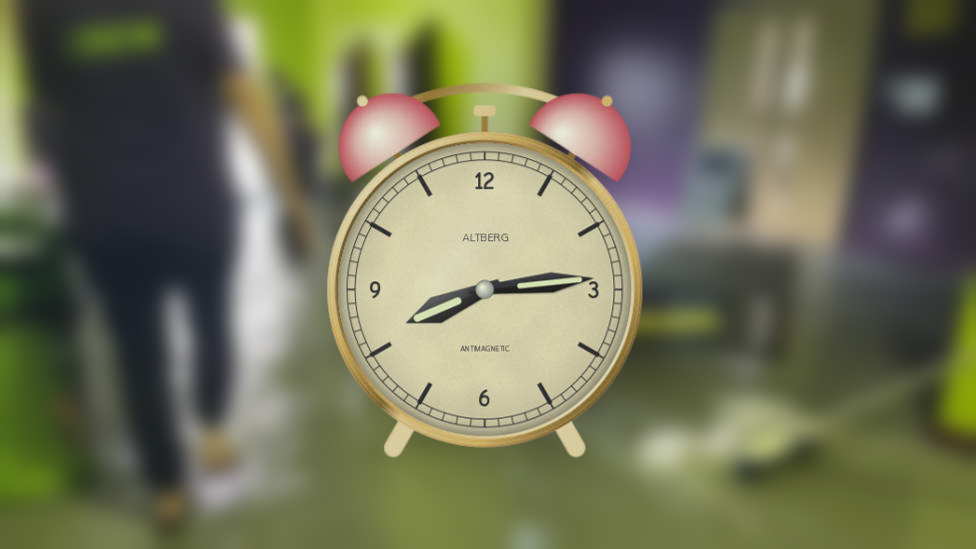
8:14
